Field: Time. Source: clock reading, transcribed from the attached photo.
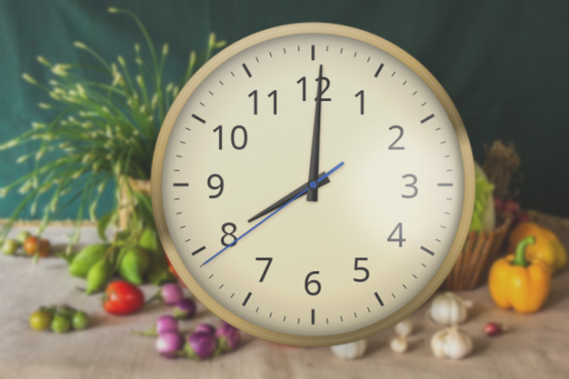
8:00:39
